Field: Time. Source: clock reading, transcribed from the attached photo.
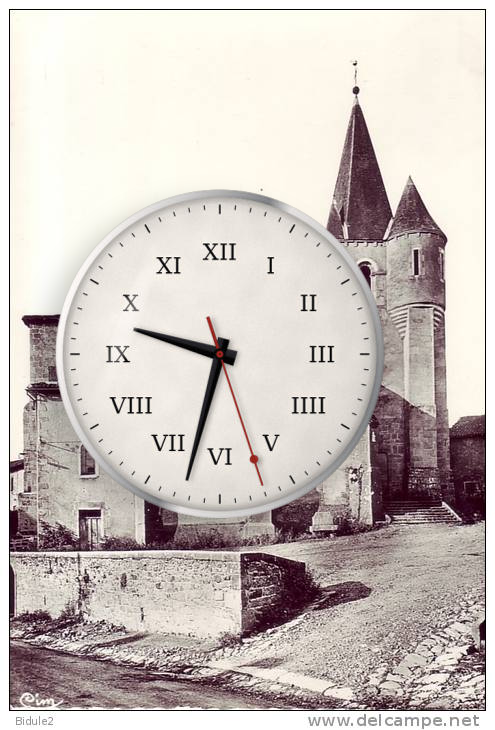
9:32:27
